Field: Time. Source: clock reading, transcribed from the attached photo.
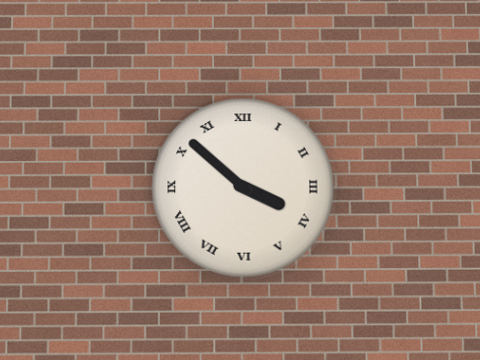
3:52
